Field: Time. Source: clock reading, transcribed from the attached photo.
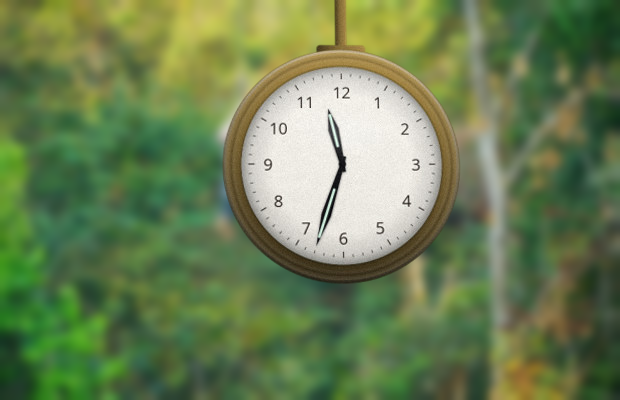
11:33
